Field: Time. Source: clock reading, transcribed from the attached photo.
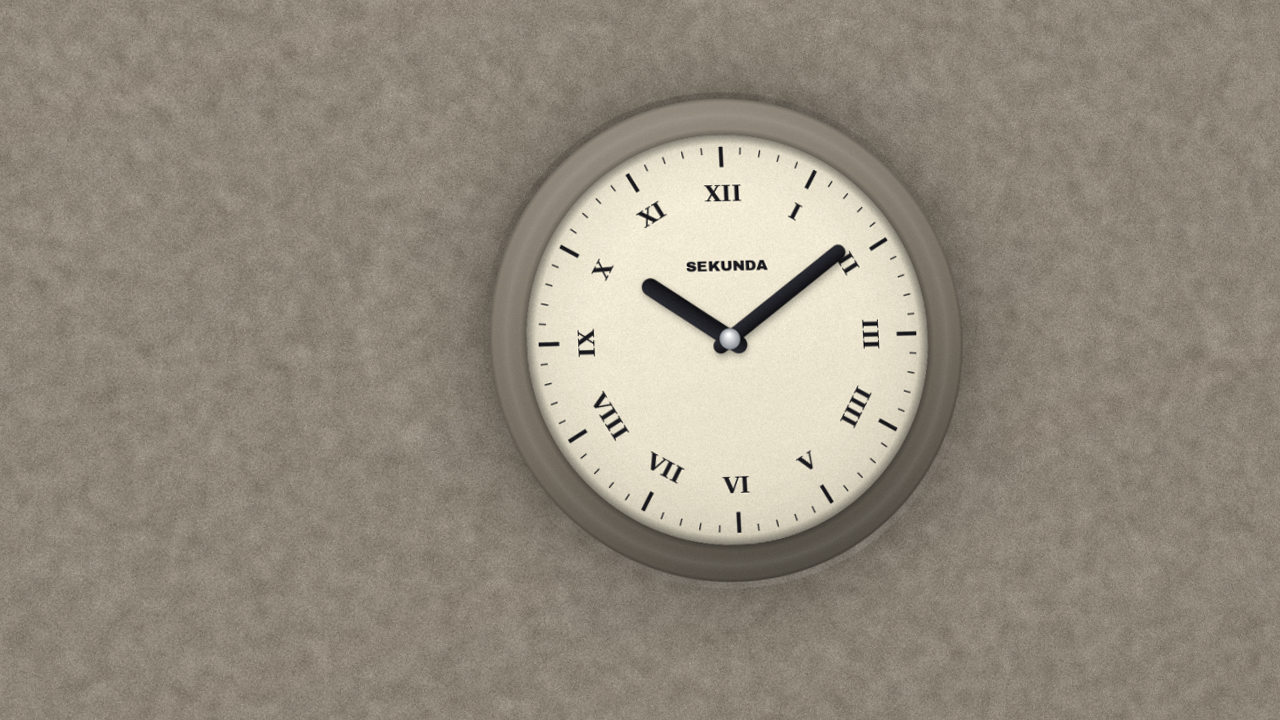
10:09
